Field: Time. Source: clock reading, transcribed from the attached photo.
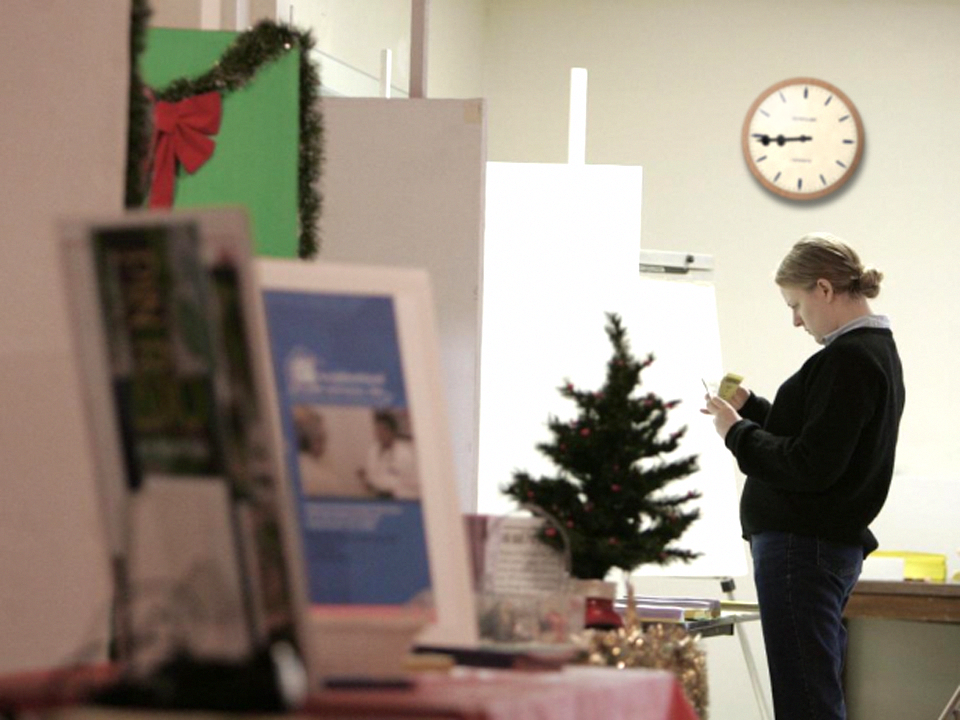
8:44
